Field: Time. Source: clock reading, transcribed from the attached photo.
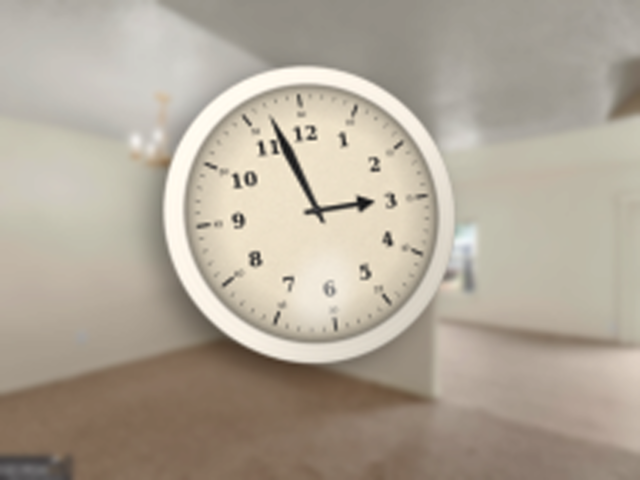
2:57
